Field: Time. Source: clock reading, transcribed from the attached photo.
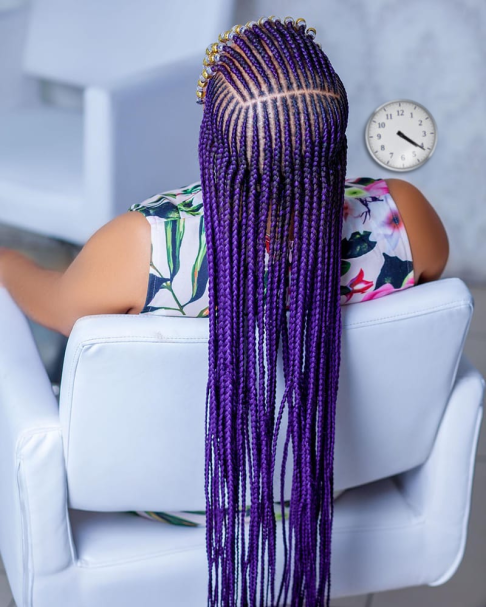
4:21
